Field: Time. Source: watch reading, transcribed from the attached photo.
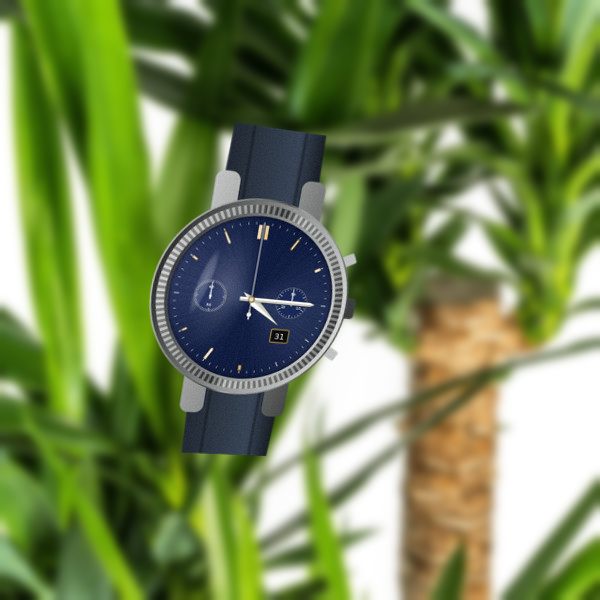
4:15
